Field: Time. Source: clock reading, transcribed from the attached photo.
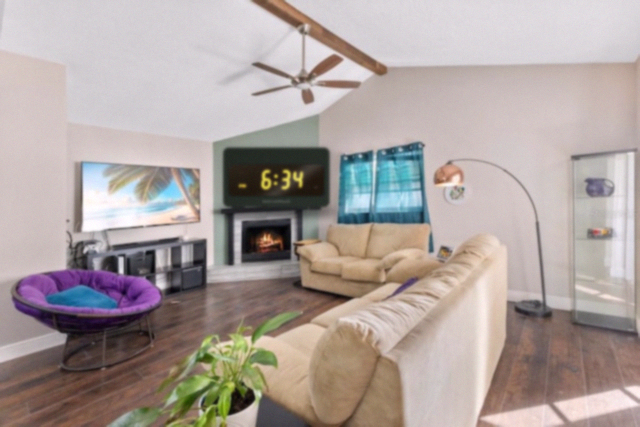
6:34
